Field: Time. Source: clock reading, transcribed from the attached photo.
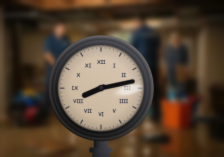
8:13
